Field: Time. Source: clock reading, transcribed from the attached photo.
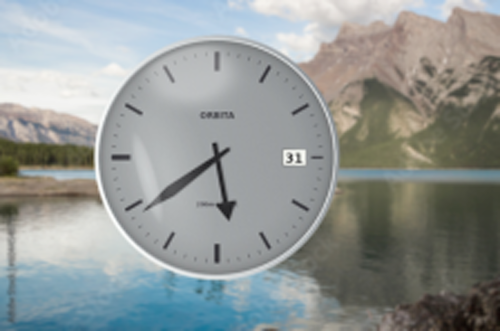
5:39
